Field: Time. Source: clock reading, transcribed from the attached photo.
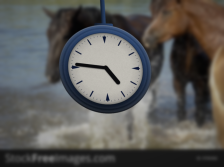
4:46
